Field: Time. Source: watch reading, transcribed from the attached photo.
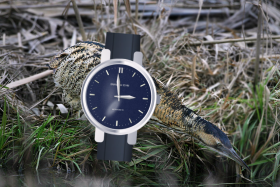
2:59
